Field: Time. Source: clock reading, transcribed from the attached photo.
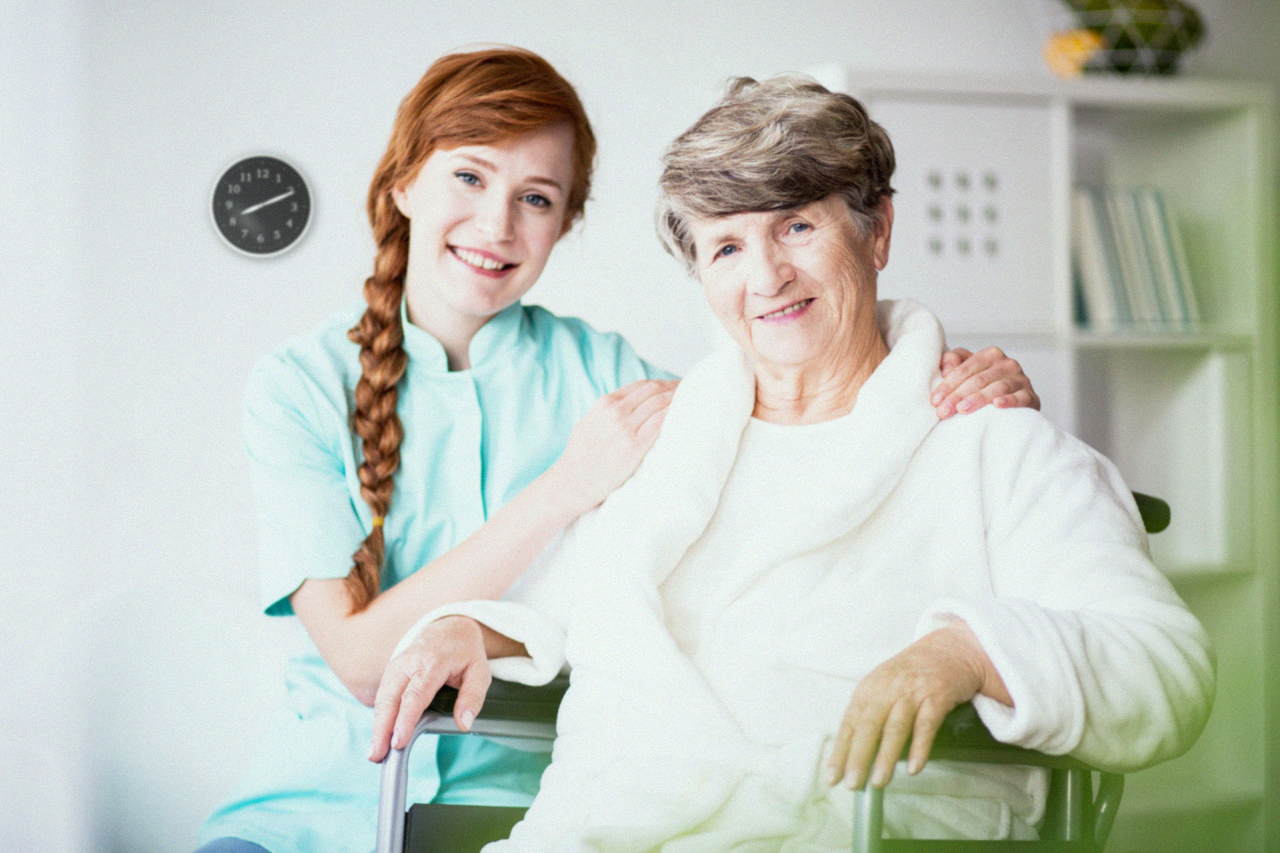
8:11
